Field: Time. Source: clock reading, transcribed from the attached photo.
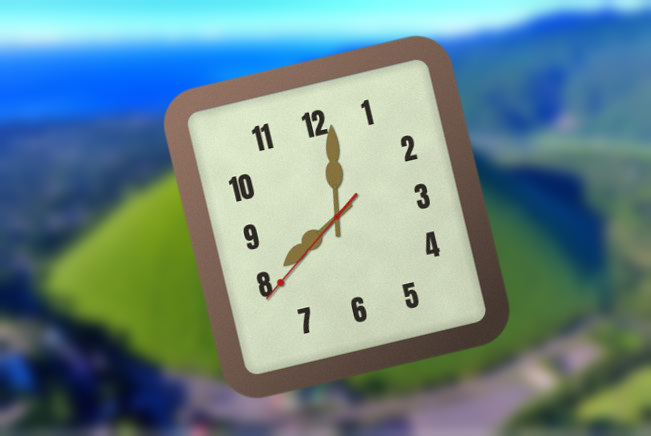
8:01:39
